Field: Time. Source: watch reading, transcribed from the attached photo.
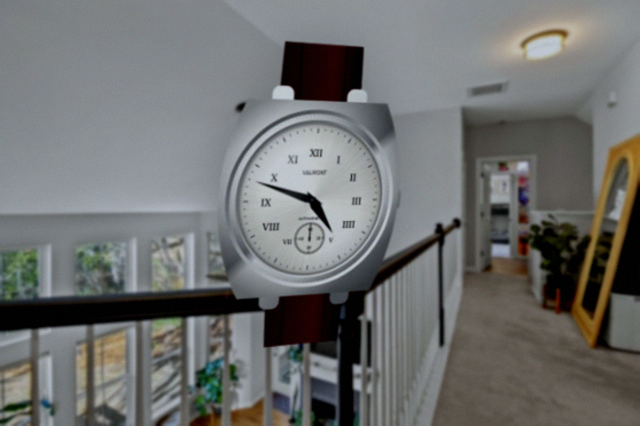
4:48
